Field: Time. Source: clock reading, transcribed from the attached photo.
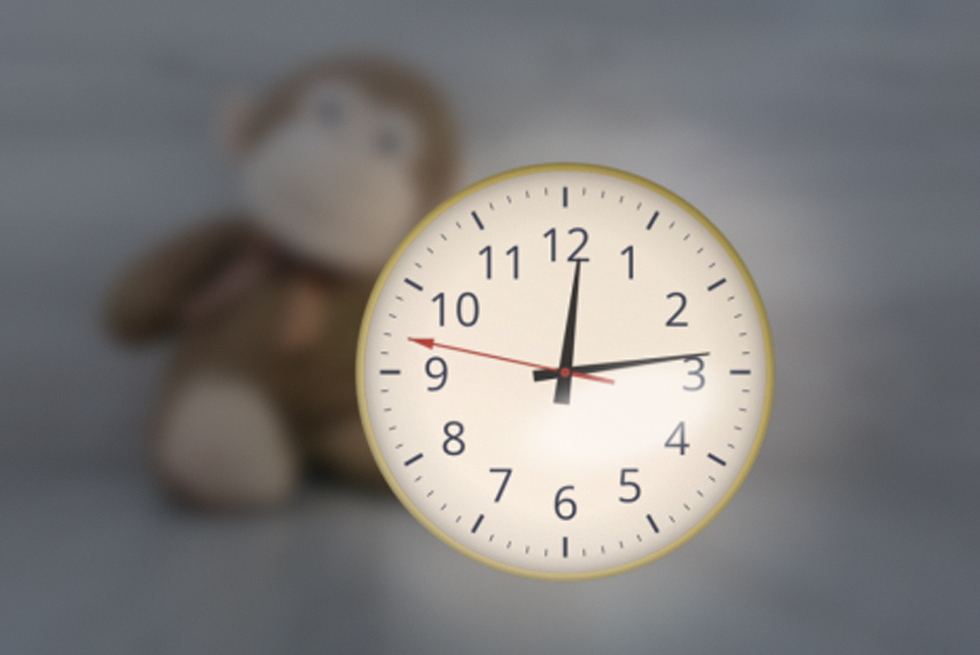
12:13:47
